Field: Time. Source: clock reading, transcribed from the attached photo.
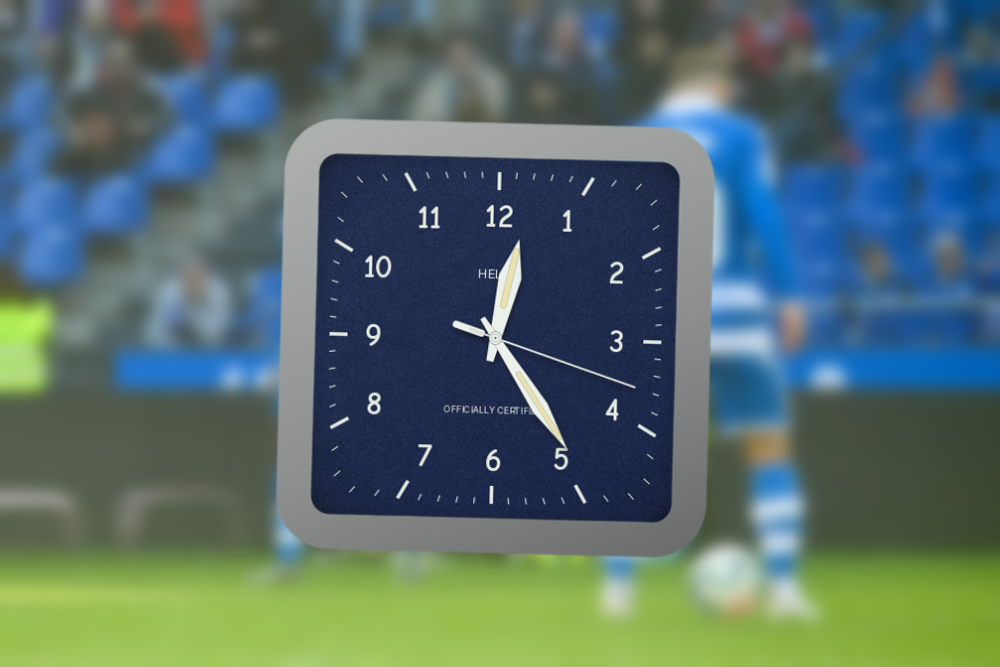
12:24:18
